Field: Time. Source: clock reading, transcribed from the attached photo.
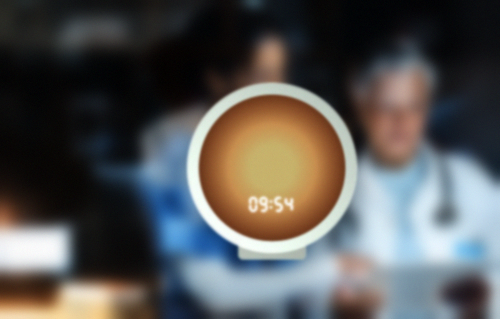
9:54
